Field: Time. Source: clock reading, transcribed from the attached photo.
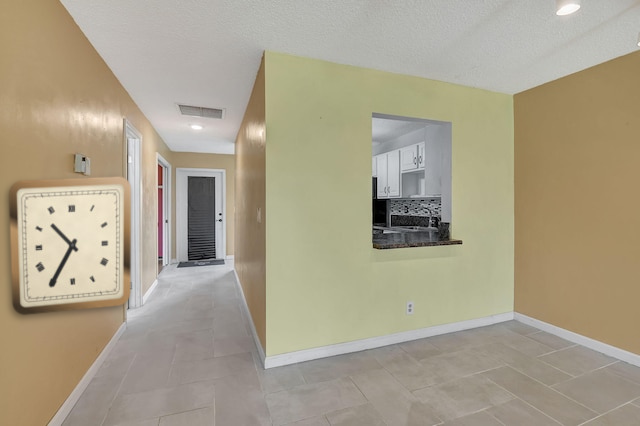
10:35
